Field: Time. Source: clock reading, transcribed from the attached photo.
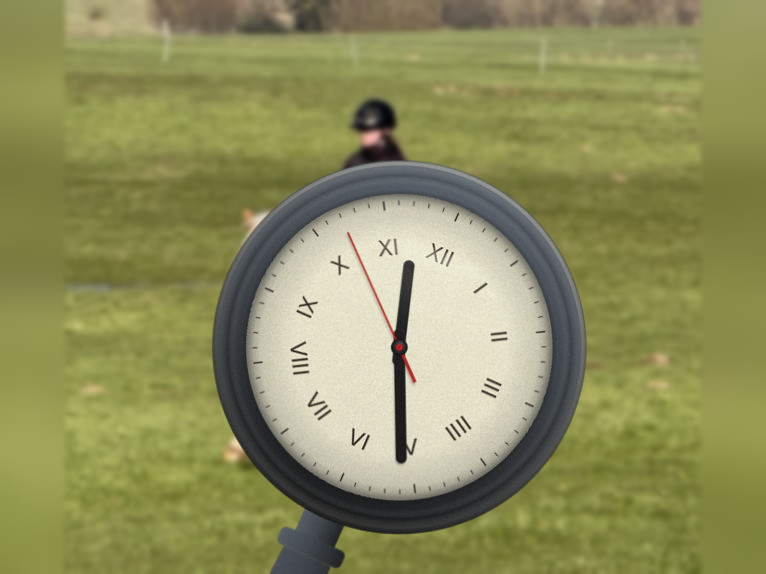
11:25:52
